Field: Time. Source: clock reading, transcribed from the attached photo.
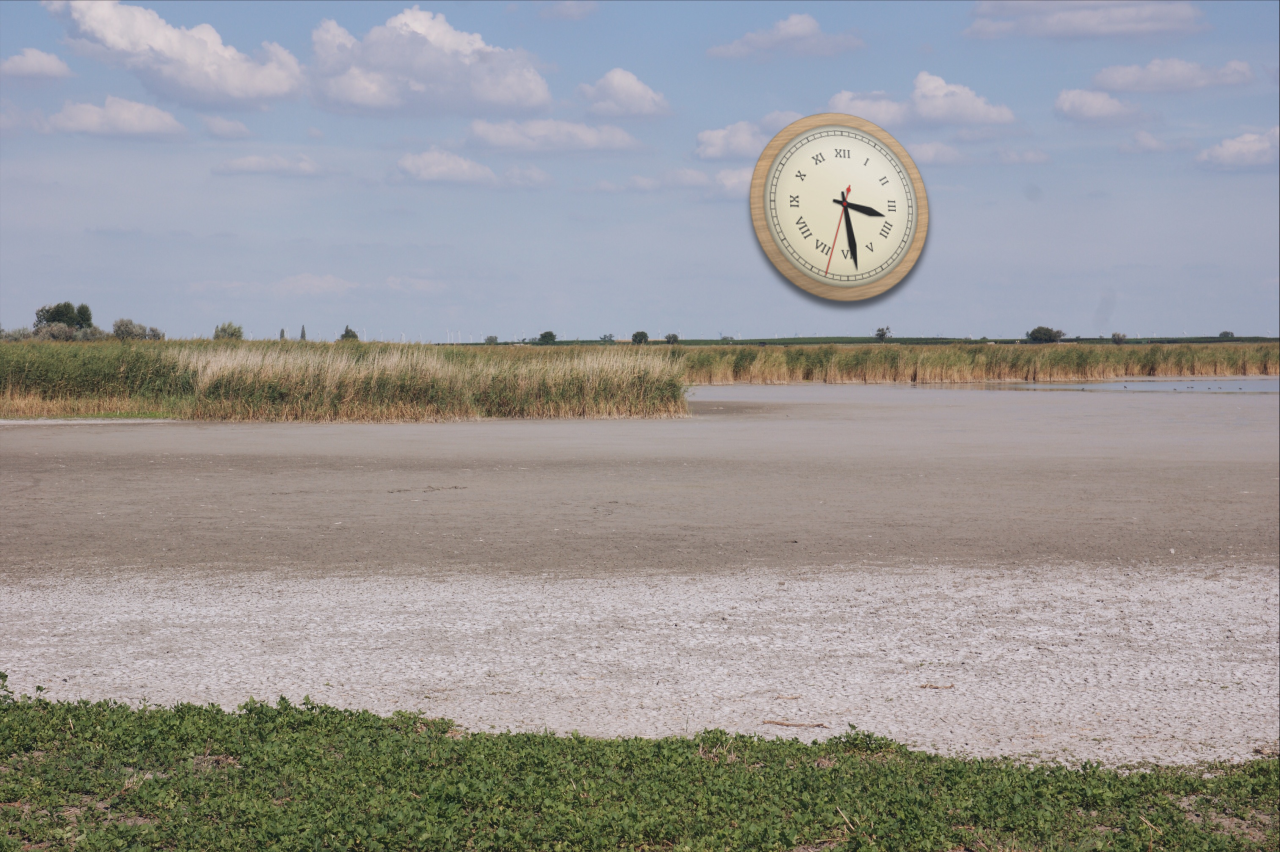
3:28:33
